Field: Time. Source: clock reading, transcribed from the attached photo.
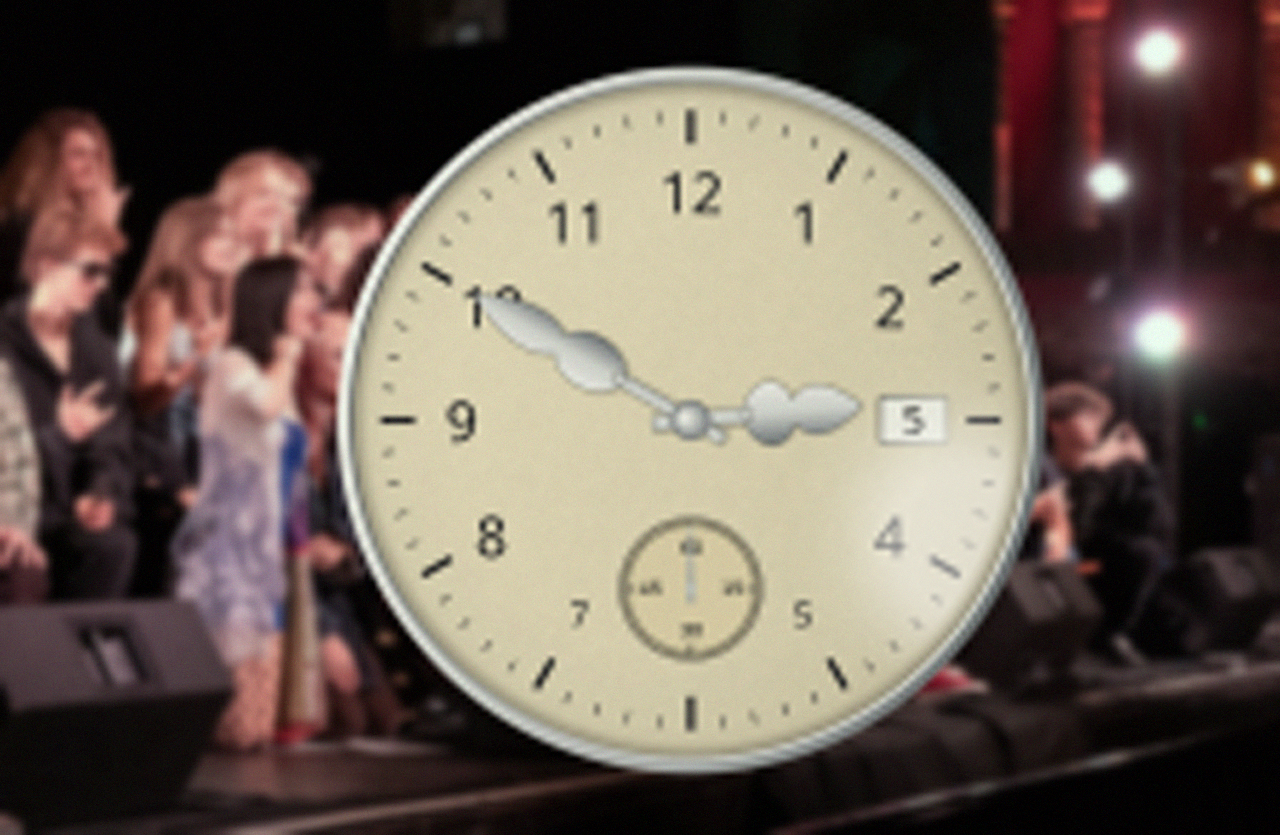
2:50
